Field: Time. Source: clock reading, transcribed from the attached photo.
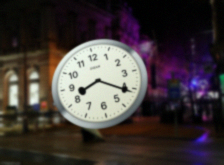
8:21
